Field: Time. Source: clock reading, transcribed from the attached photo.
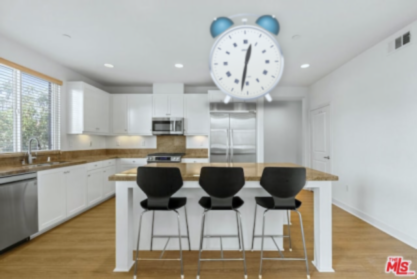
12:32
